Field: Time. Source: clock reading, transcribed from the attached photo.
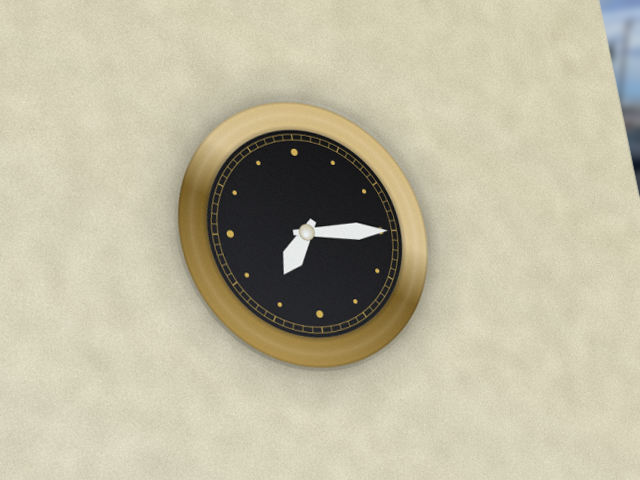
7:15
